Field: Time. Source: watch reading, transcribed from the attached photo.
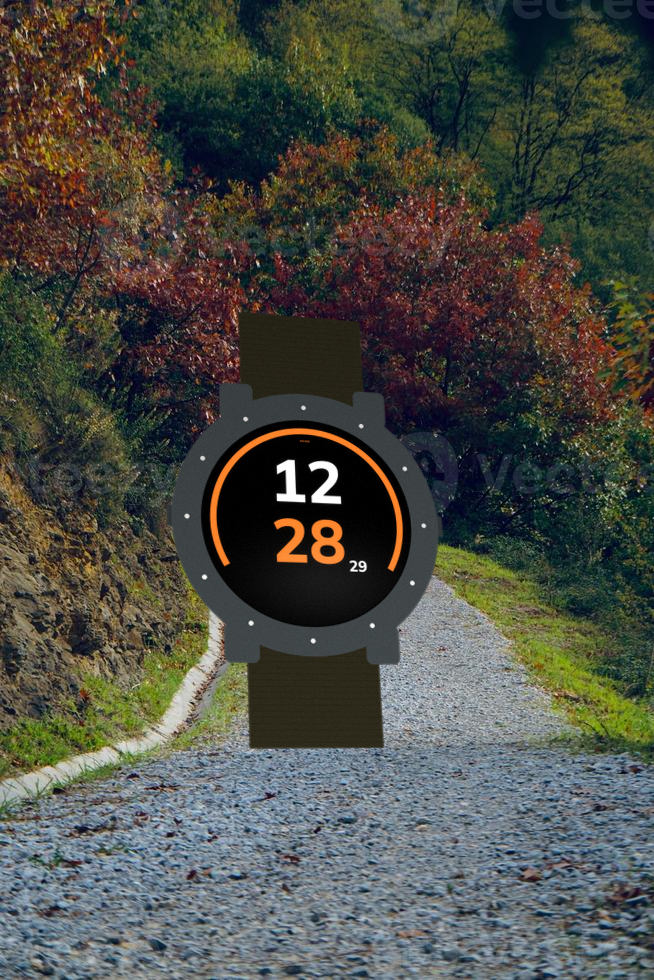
12:28:29
